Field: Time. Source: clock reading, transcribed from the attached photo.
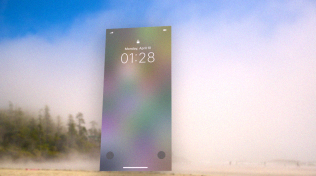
1:28
